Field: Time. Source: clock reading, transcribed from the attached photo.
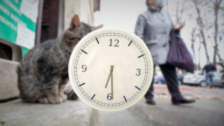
6:29
